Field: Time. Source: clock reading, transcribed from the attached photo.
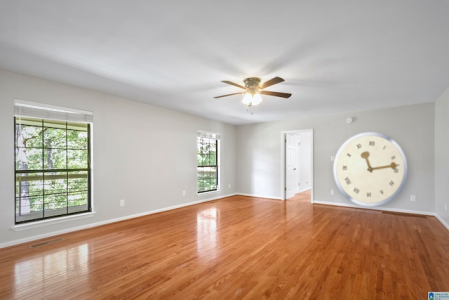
11:13
